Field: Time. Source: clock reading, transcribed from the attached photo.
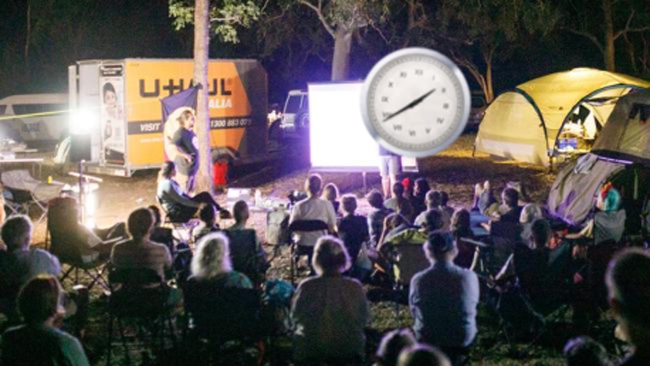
1:39
